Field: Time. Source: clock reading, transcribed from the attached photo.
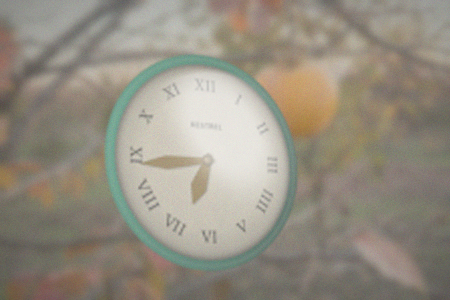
6:44
